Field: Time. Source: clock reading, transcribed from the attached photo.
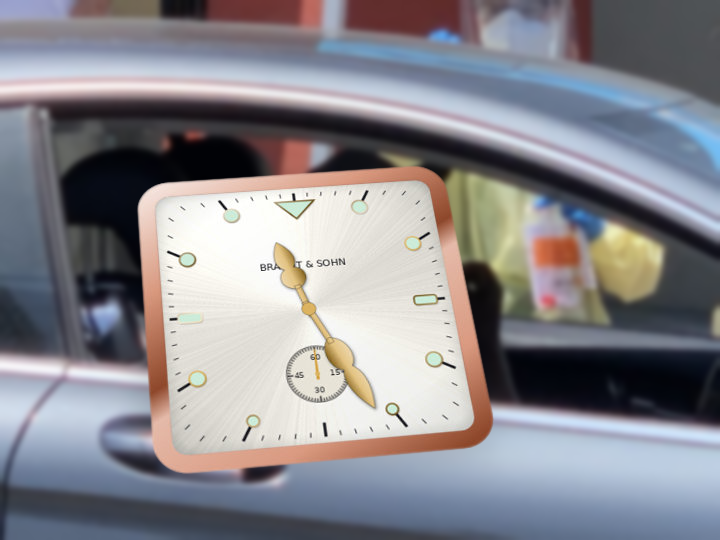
11:26
